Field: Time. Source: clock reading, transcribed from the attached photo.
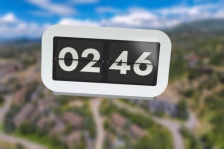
2:46
